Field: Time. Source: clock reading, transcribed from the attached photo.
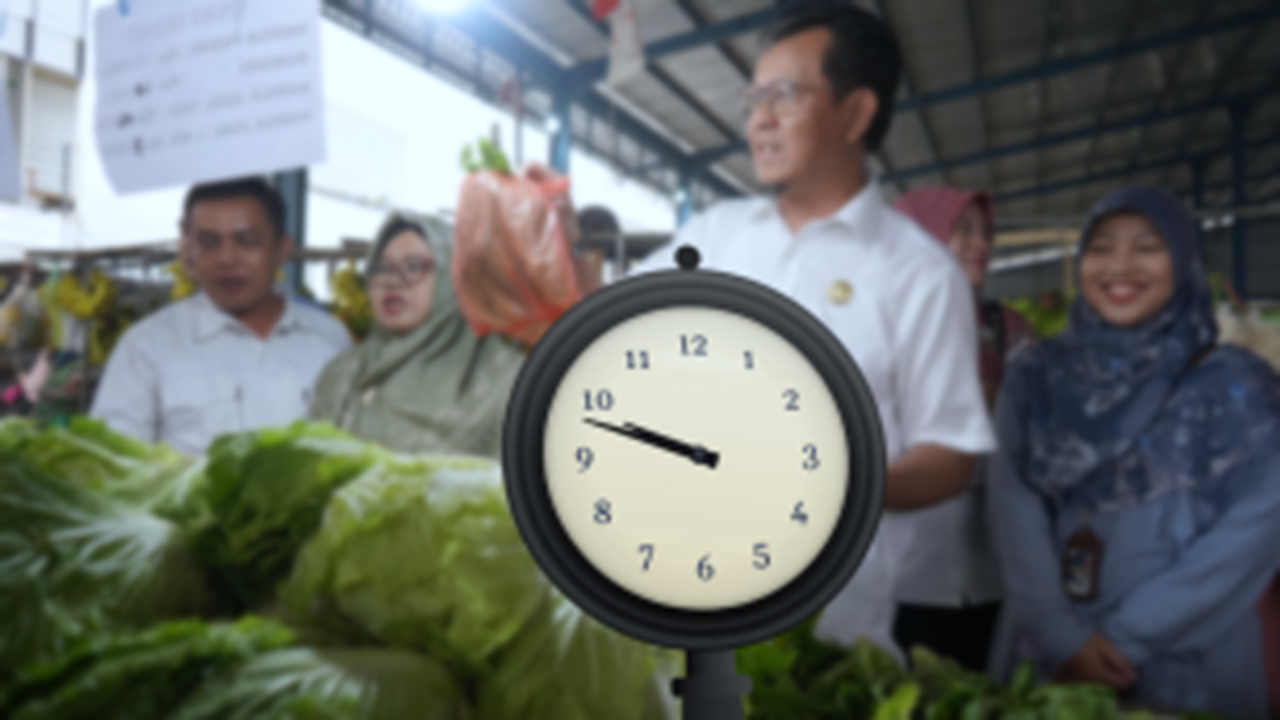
9:48
